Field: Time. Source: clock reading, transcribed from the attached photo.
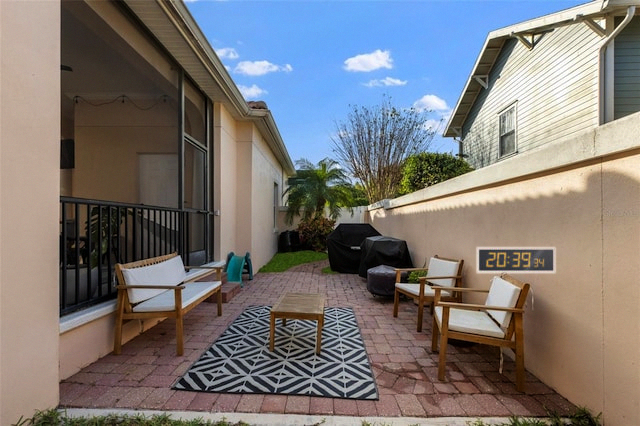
20:39
